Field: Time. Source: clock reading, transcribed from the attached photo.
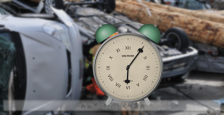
6:06
